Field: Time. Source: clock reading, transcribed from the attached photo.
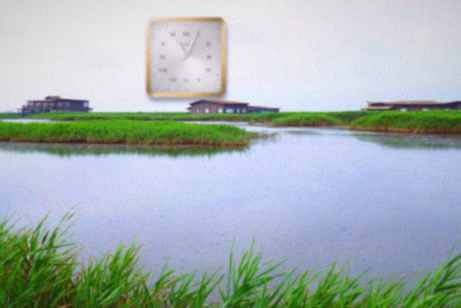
11:04
